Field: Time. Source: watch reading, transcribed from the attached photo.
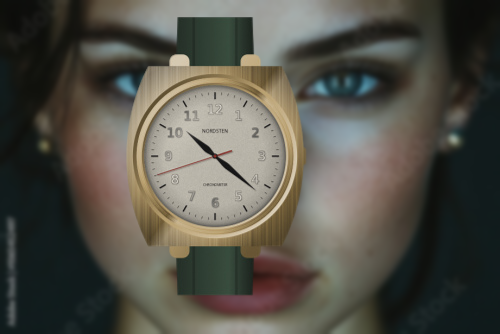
10:21:42
